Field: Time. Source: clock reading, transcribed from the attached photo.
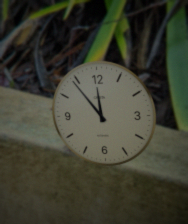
11:54
